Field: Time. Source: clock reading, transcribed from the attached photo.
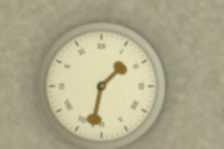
1:32
